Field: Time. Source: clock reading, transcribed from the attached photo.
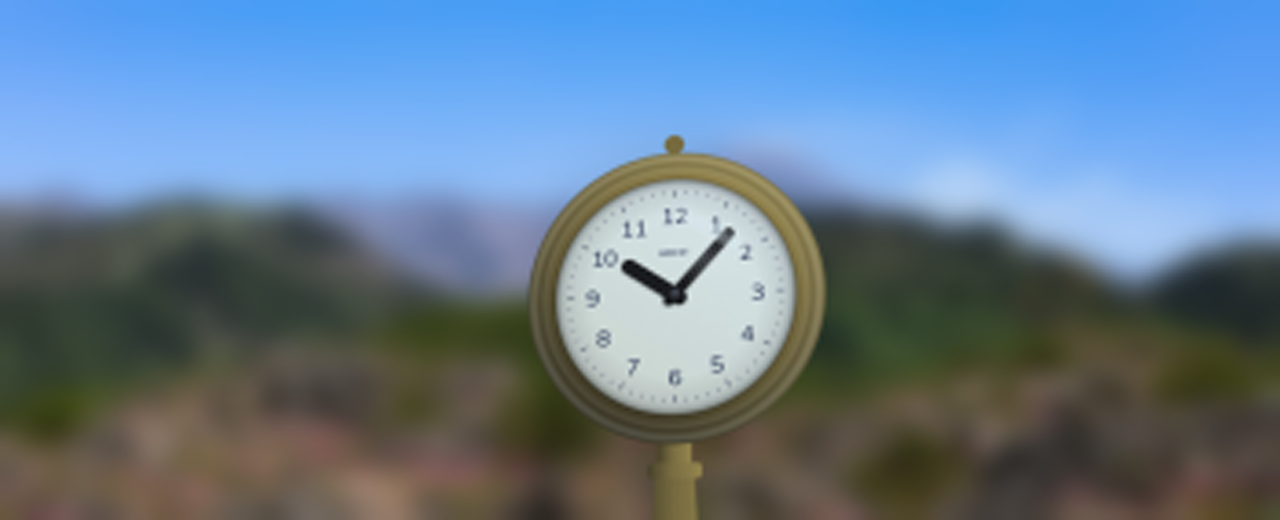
10:07
